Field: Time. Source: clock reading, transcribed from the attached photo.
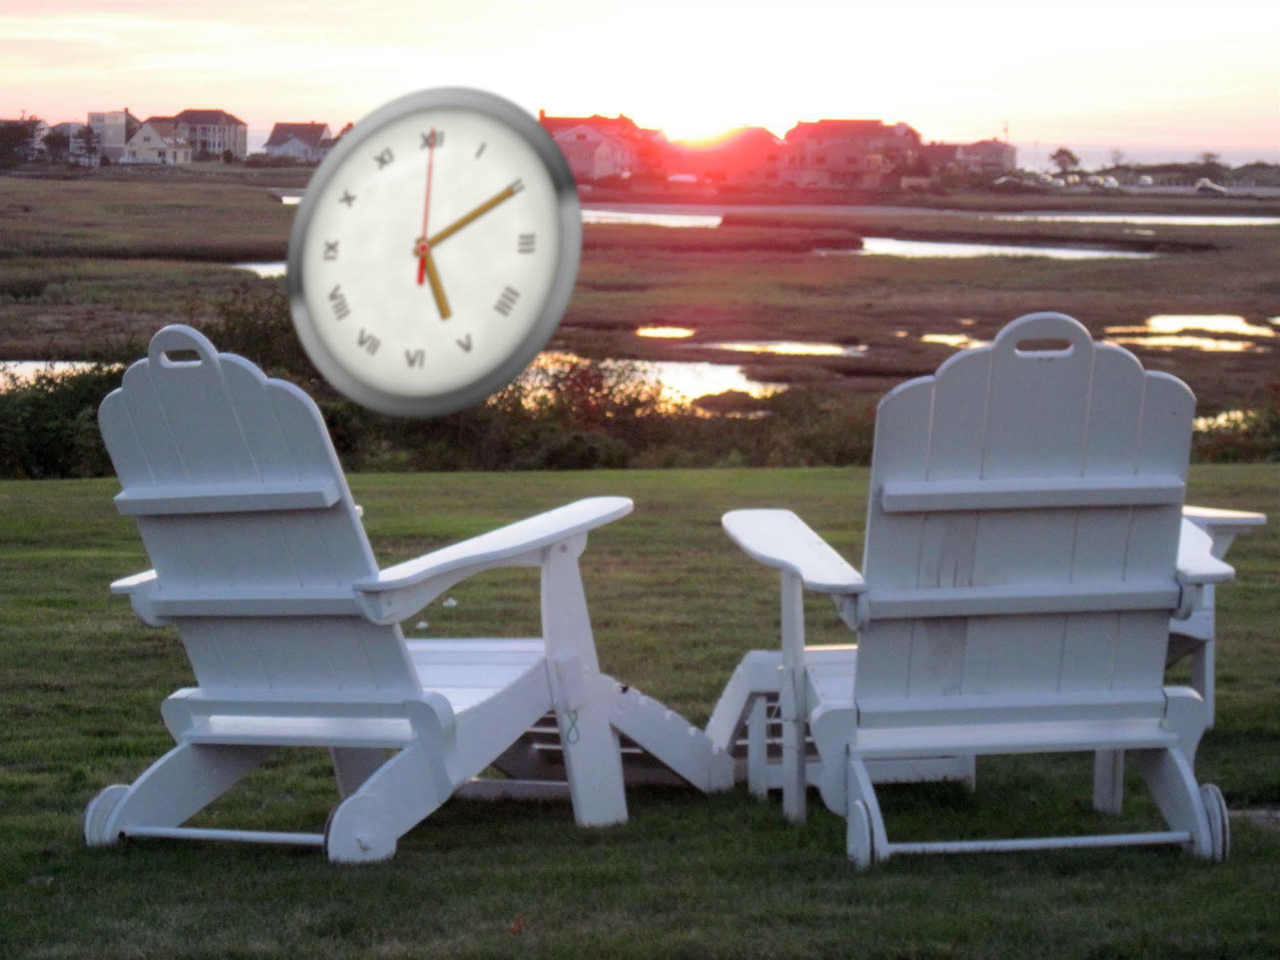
5:10:00
